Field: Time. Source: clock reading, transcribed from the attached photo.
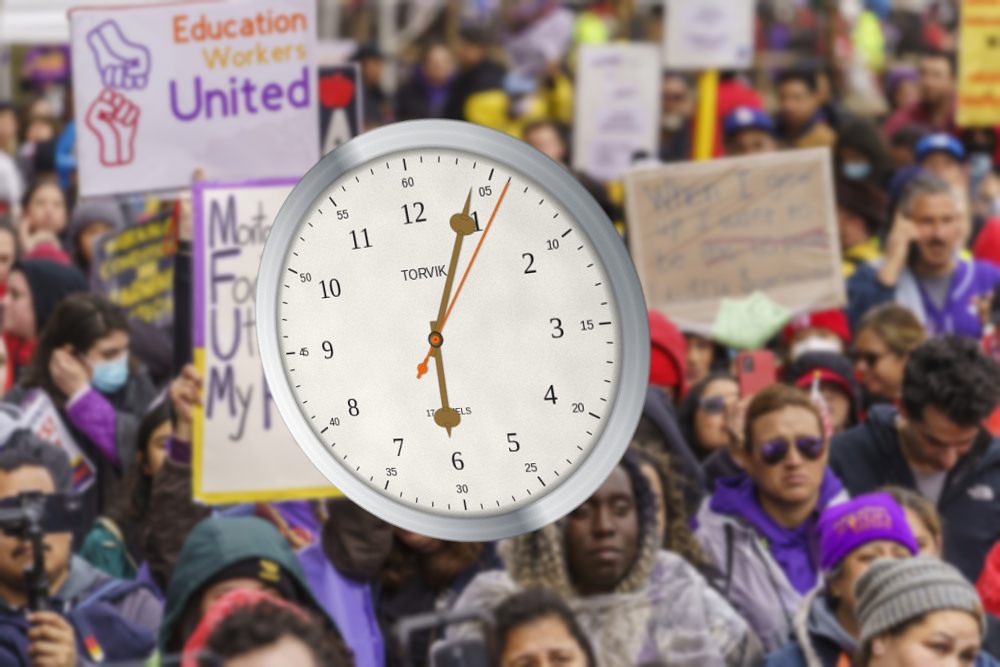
6:04:06
